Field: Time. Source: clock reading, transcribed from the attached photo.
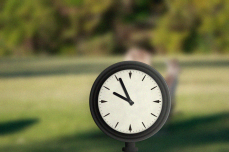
9:56
